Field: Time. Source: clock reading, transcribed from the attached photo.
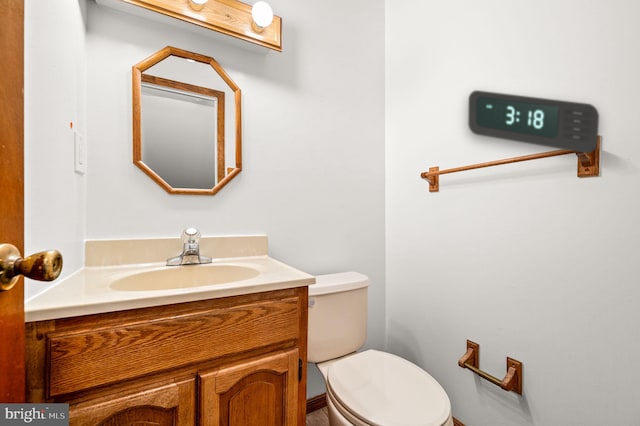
3:18
